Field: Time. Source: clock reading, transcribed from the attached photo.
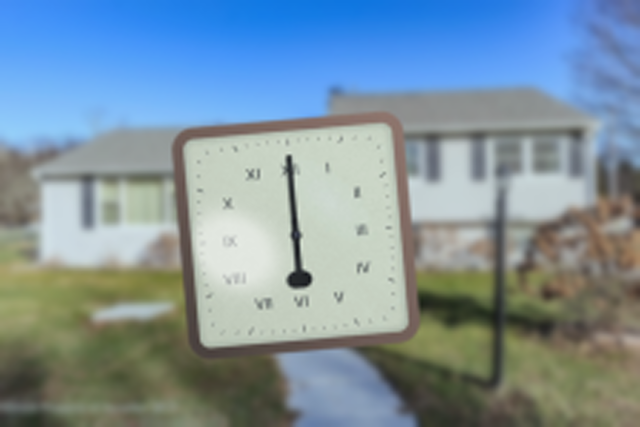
6:00
